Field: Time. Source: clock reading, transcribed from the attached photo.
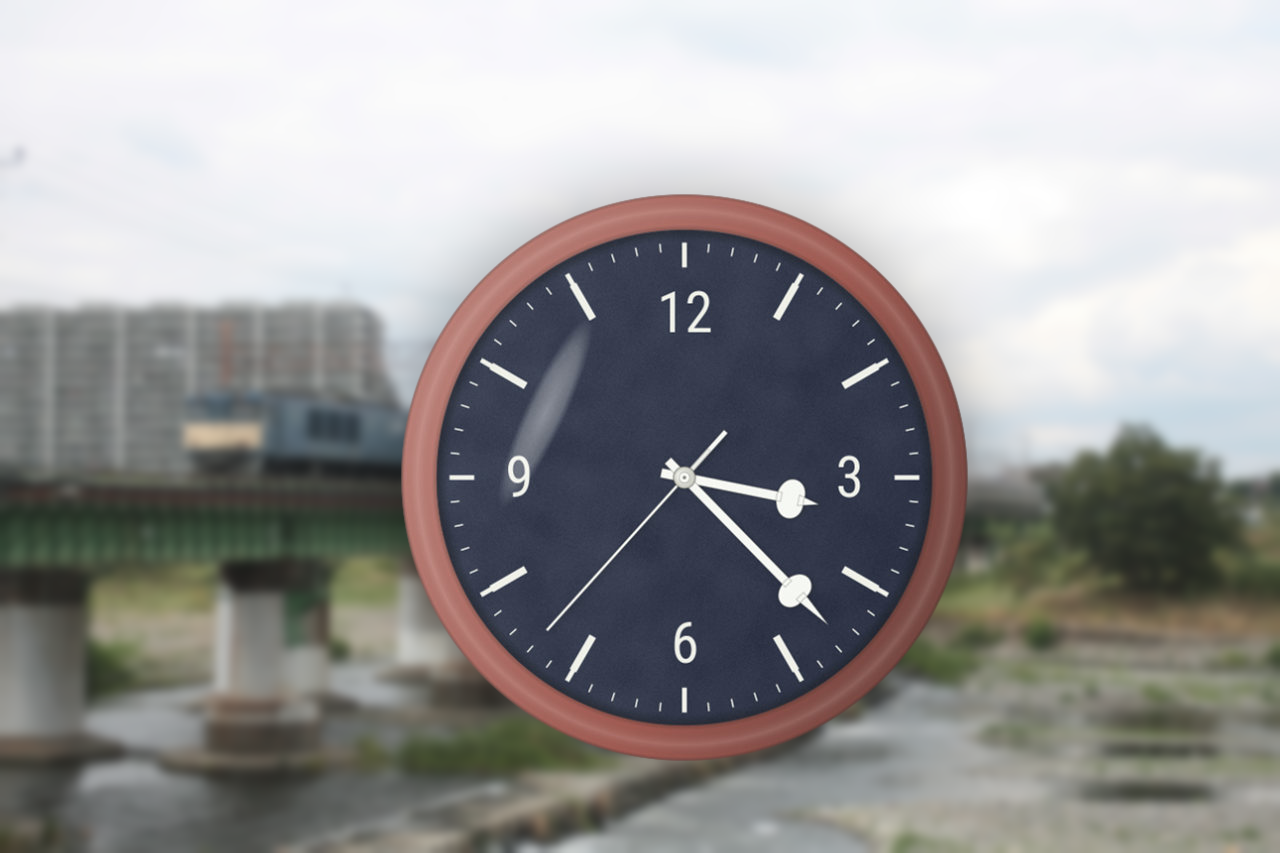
3:22:37
